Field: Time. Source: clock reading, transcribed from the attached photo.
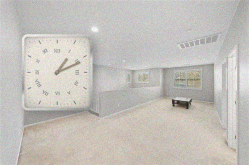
1:11
